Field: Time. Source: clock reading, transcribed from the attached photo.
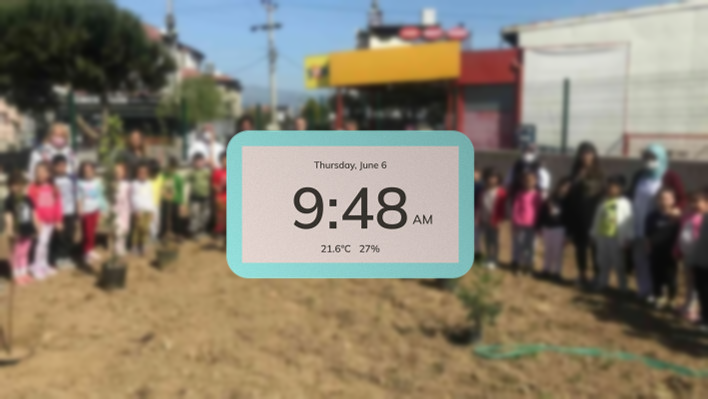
9:48
